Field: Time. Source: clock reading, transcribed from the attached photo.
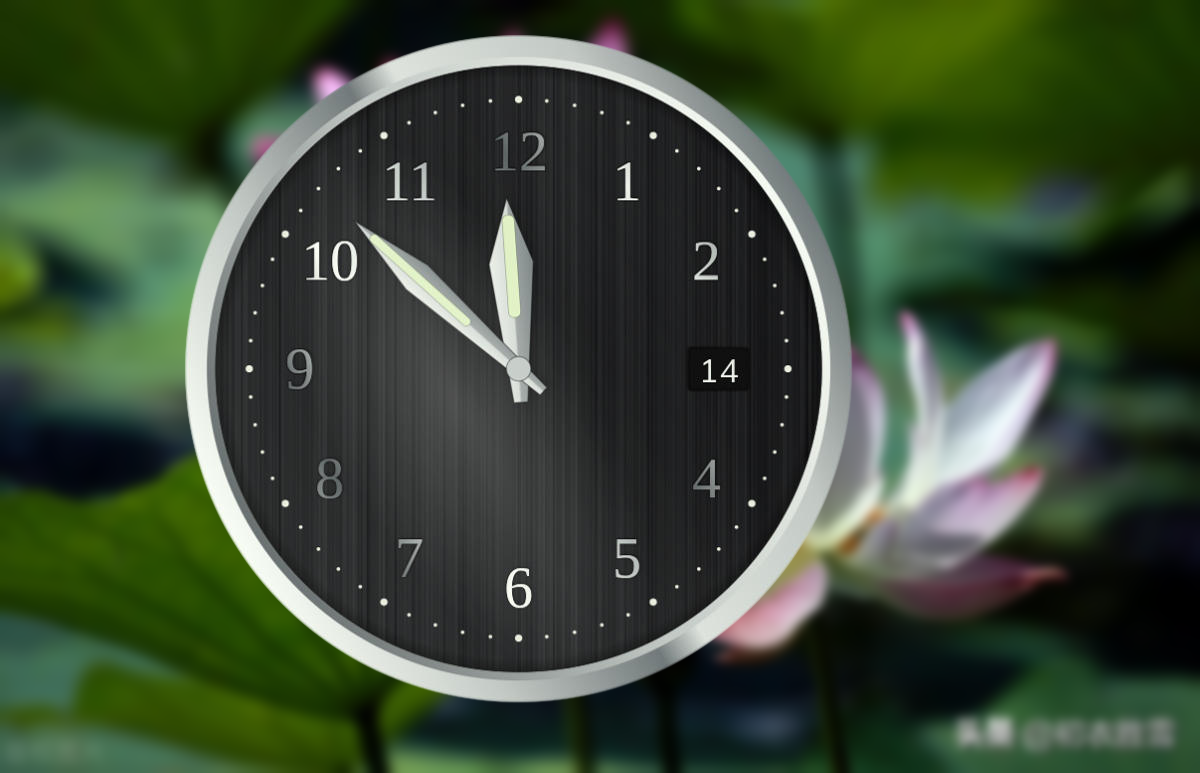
11:52
